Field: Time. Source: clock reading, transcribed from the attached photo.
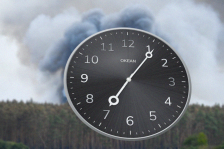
7:06
